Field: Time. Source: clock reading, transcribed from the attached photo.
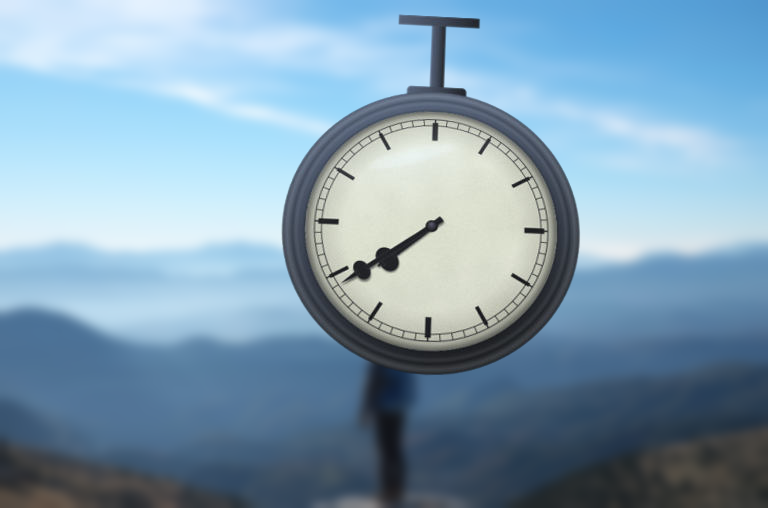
7:39
